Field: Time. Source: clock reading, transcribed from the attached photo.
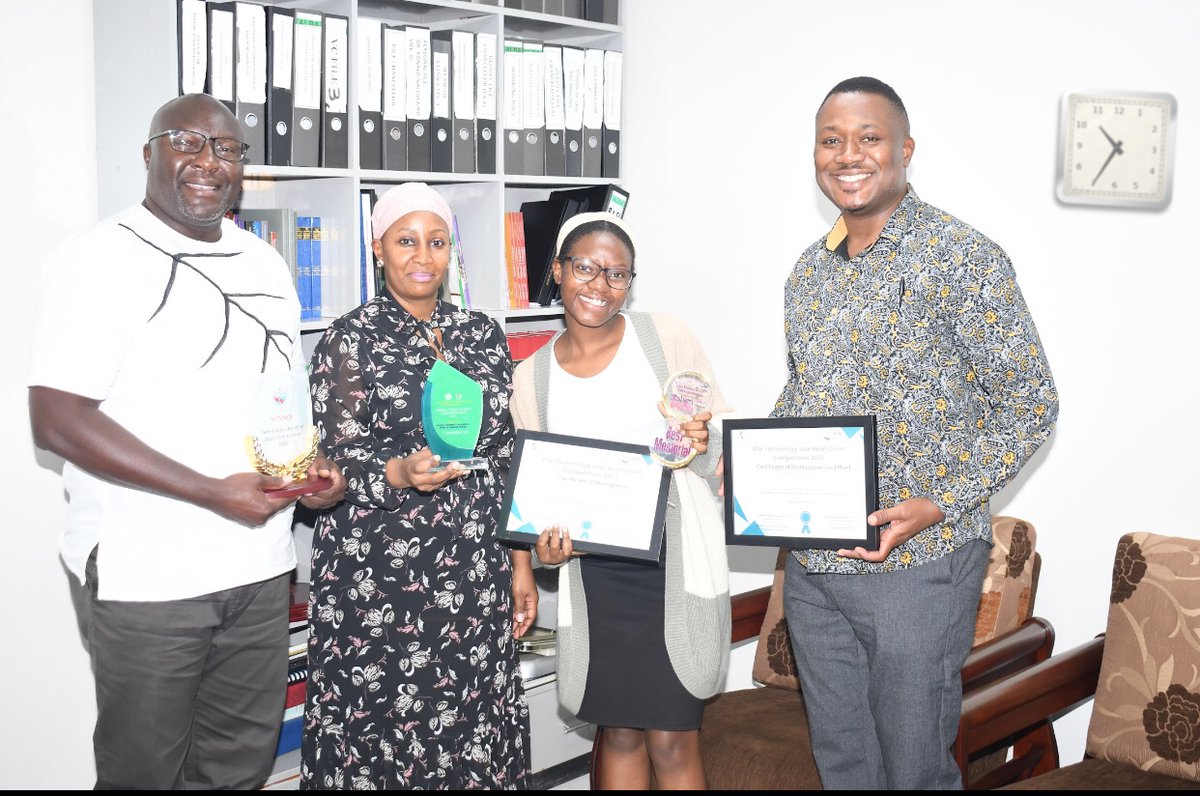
10:35
